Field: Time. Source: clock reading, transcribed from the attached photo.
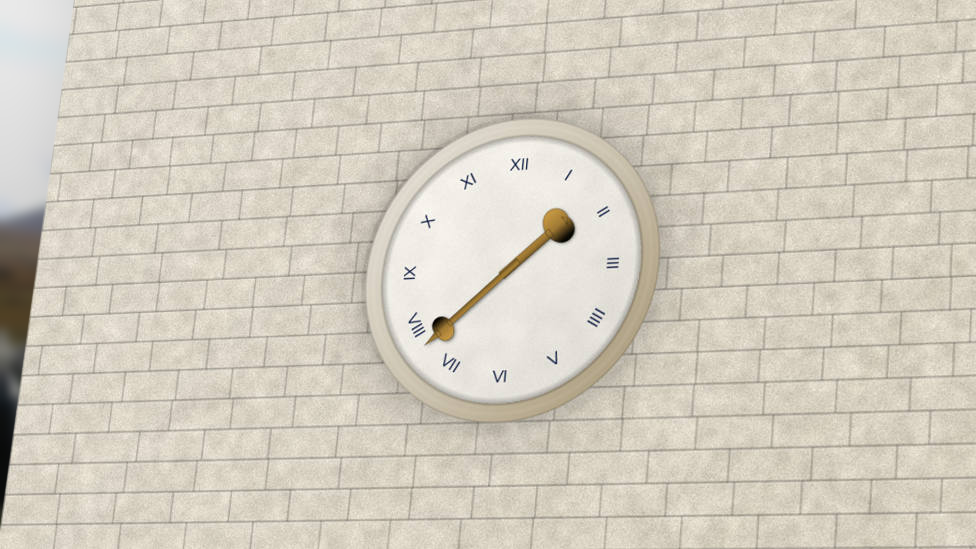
1:38
